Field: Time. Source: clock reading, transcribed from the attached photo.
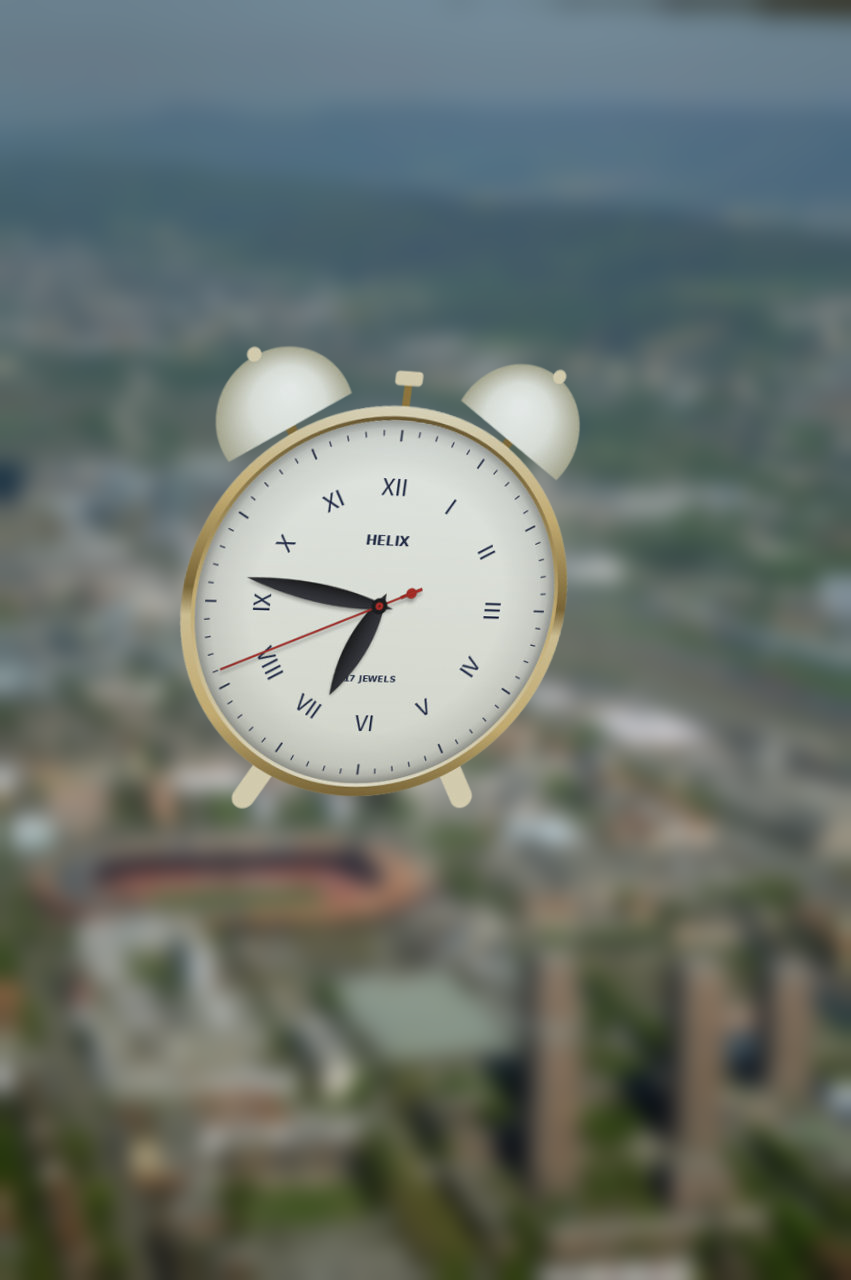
6:46:41
